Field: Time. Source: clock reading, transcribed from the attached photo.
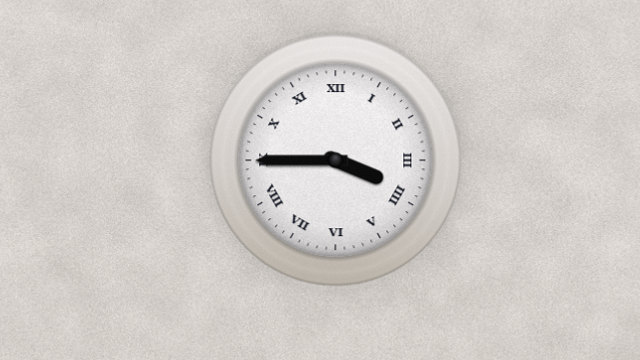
3:45
